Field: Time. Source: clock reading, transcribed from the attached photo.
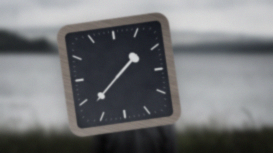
1:38
